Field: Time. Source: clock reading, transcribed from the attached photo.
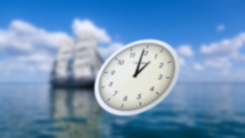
12:59
